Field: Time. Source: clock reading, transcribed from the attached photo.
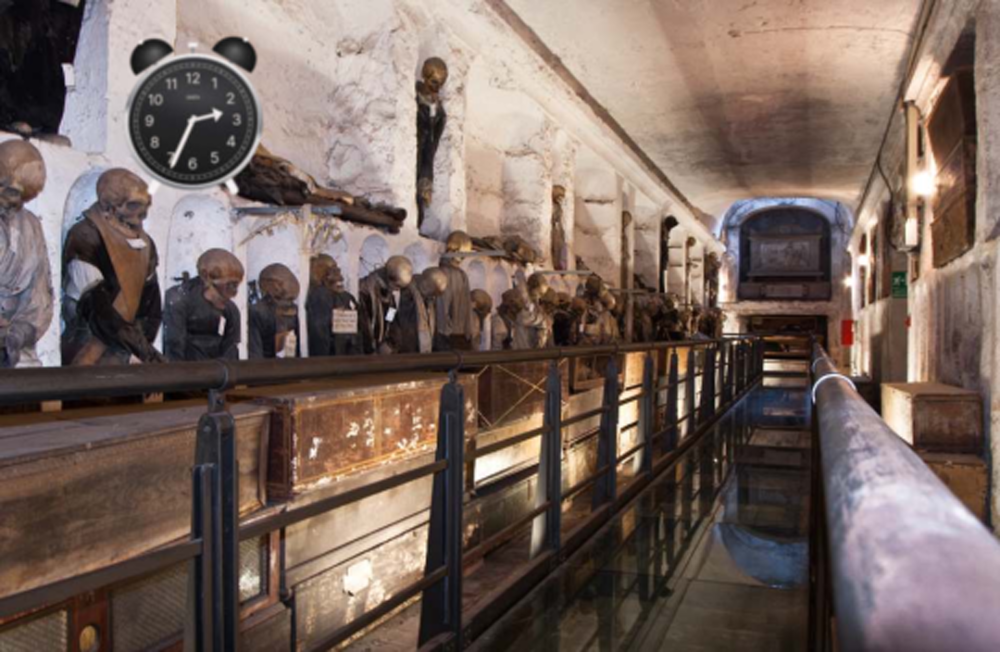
2:34
